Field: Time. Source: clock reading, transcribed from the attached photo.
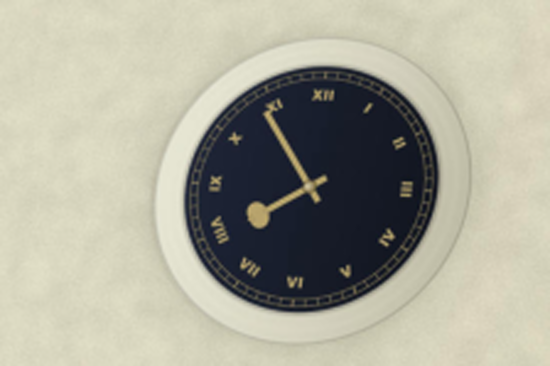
7:54
